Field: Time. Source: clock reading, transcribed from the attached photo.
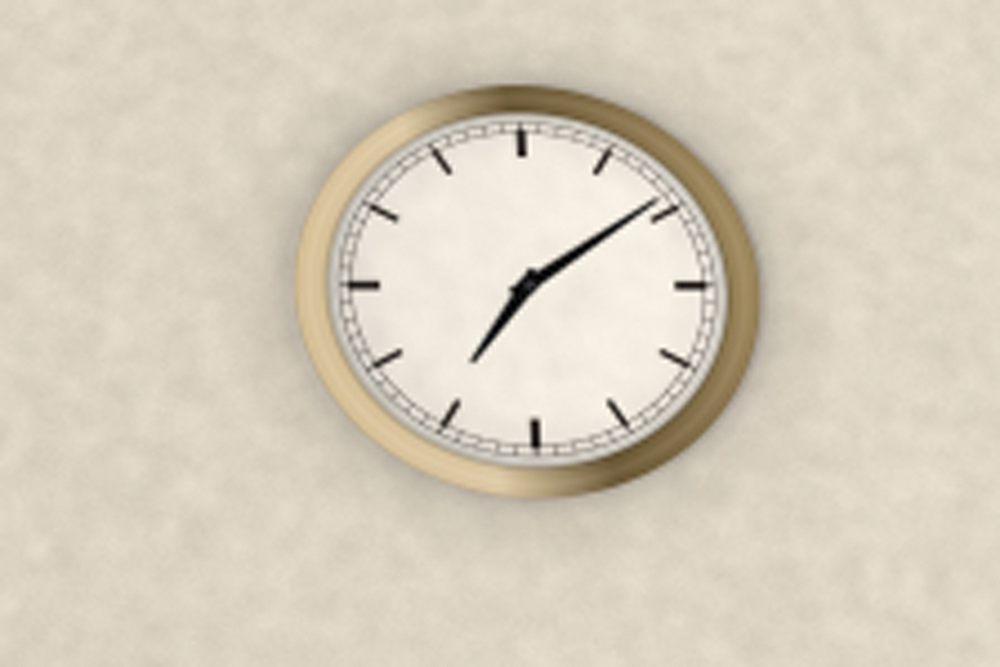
7:09
